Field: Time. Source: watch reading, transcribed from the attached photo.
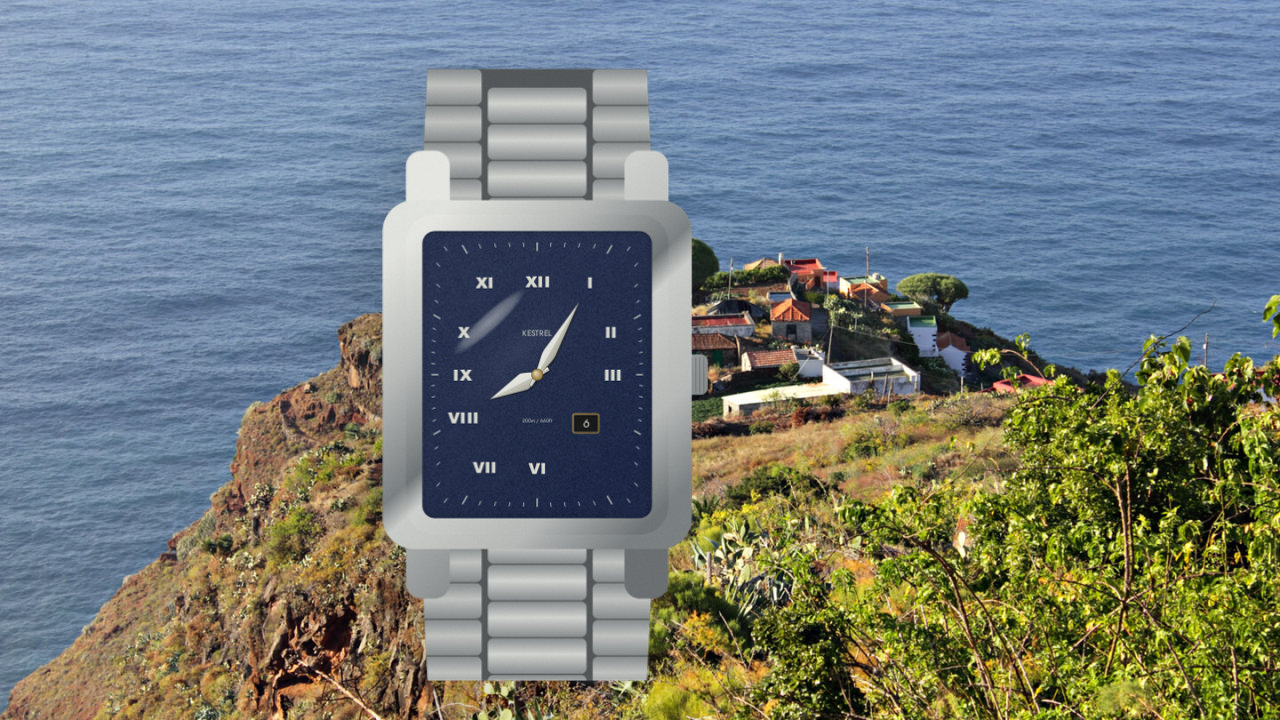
8:05
